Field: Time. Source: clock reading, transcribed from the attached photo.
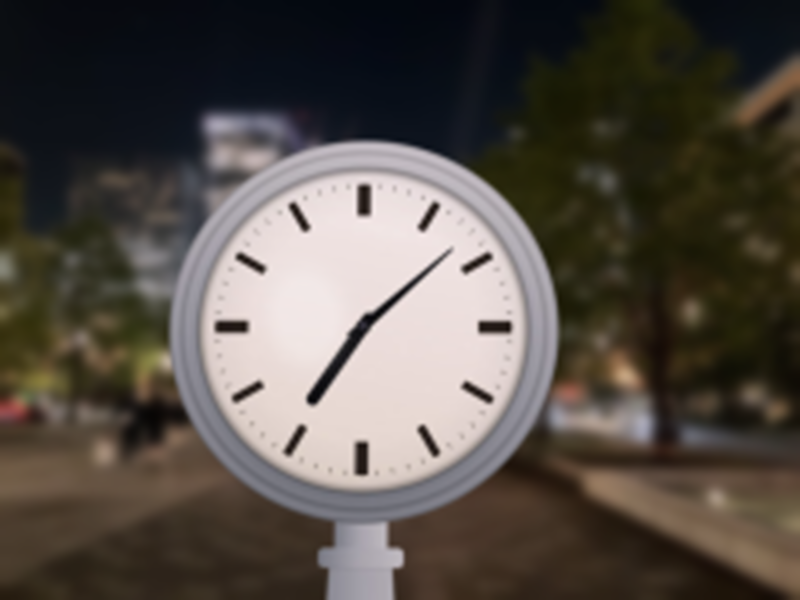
7:08
